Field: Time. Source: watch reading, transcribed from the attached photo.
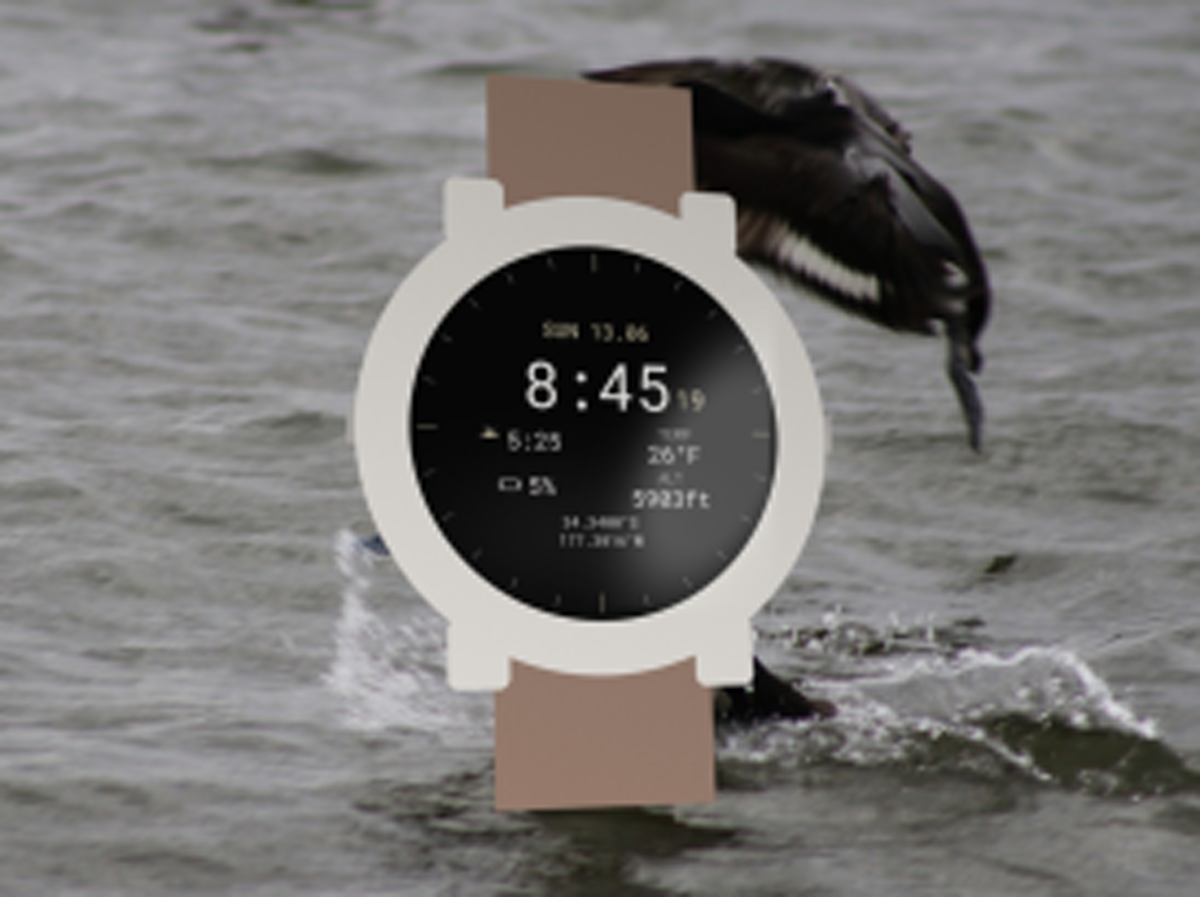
8:45
